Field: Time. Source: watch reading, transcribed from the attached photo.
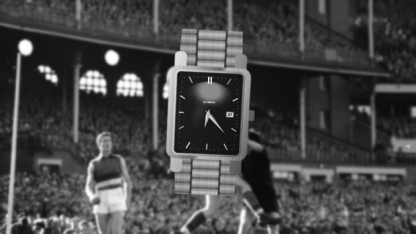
6:23
